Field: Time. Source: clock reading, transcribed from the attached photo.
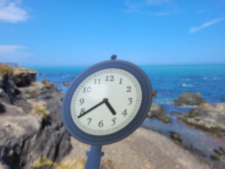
4:39
